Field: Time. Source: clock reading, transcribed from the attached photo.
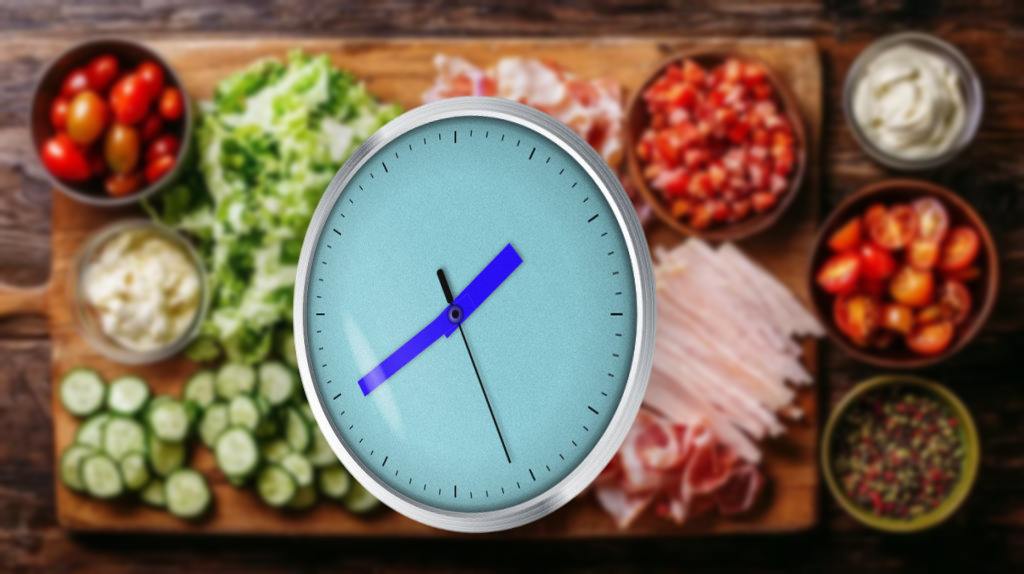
1:39:26
